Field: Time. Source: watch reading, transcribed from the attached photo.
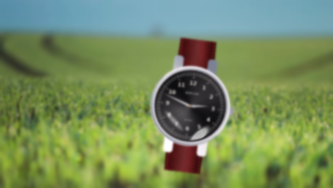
2:48
